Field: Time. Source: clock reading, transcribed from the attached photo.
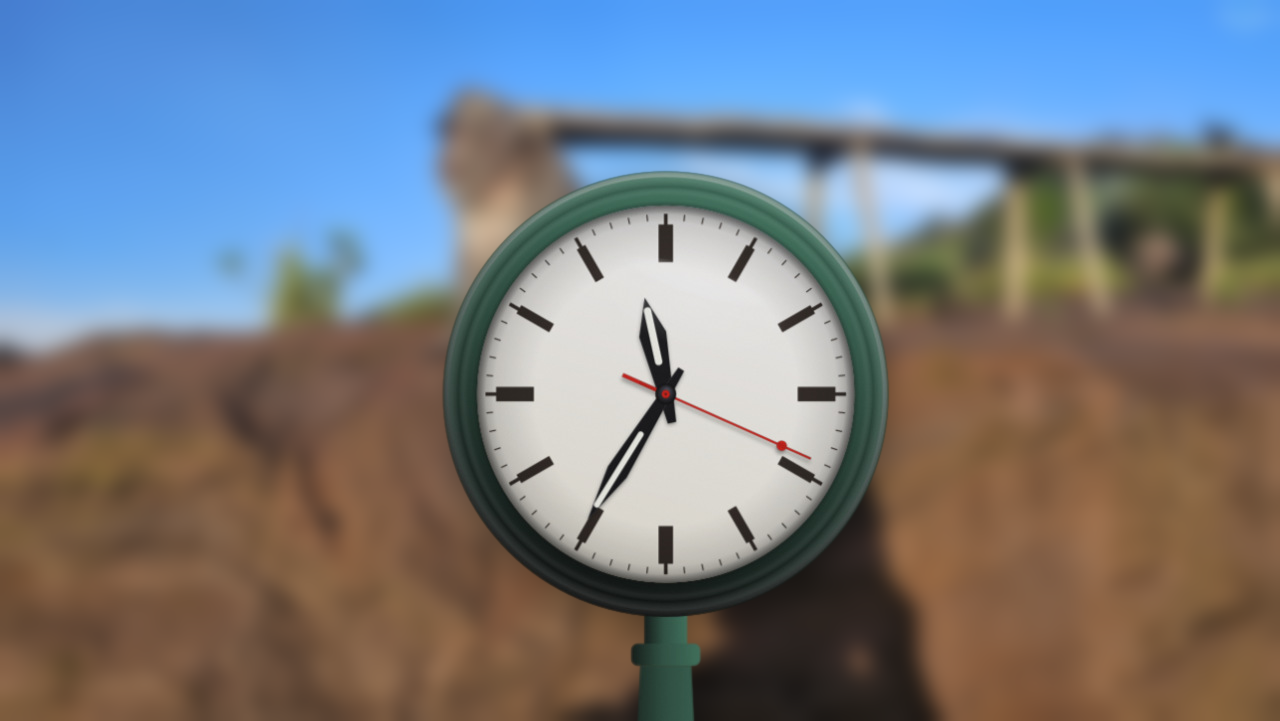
11:35:19
